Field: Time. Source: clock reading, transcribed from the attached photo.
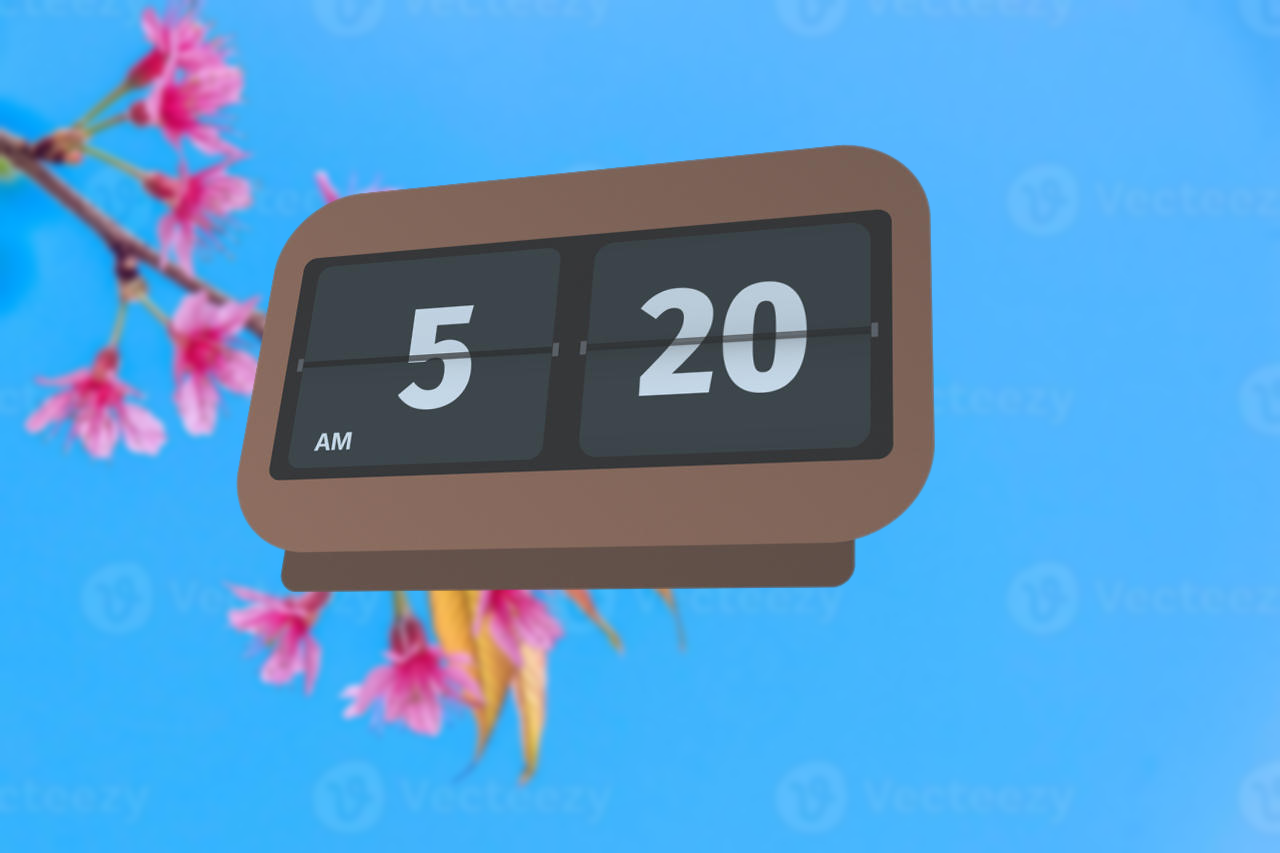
5:20
